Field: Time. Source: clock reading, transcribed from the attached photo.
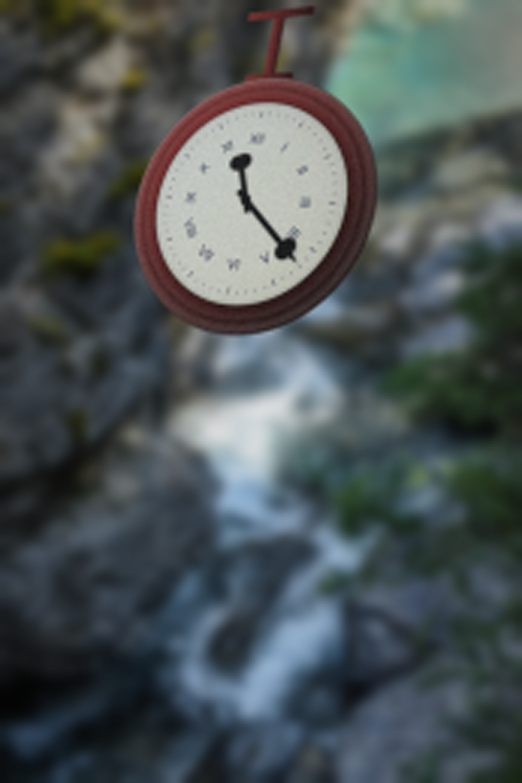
11:22
